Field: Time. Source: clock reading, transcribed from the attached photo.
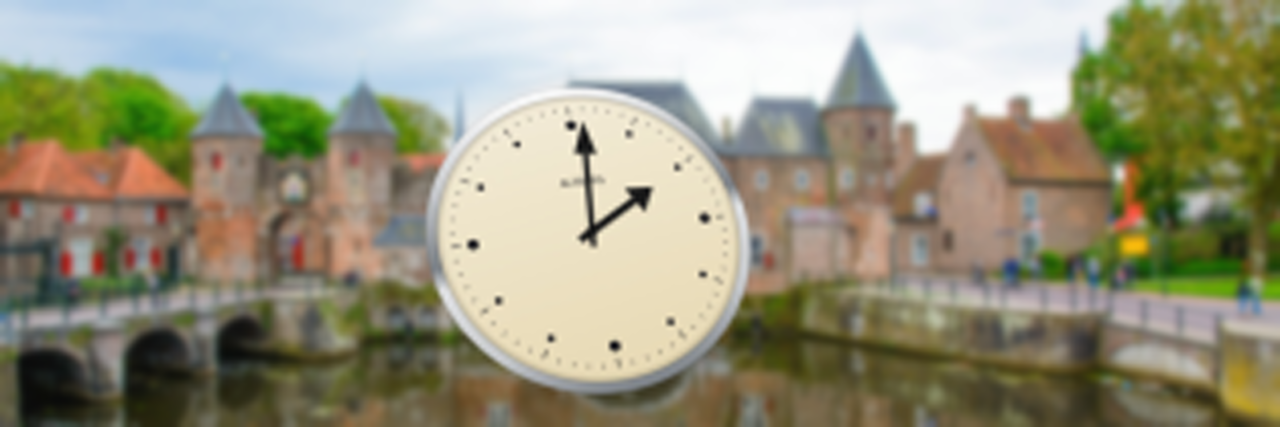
2:01
